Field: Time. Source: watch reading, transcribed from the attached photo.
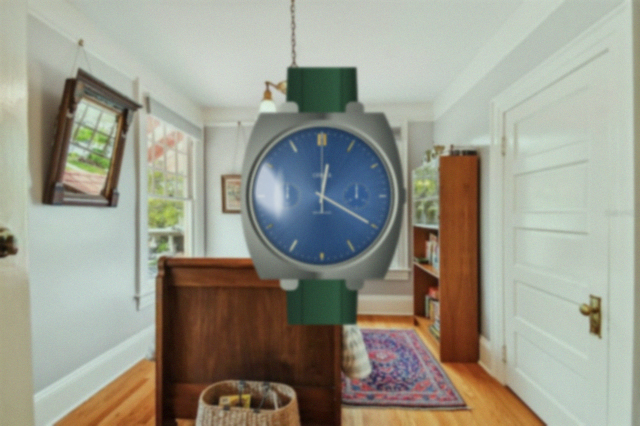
12:20
